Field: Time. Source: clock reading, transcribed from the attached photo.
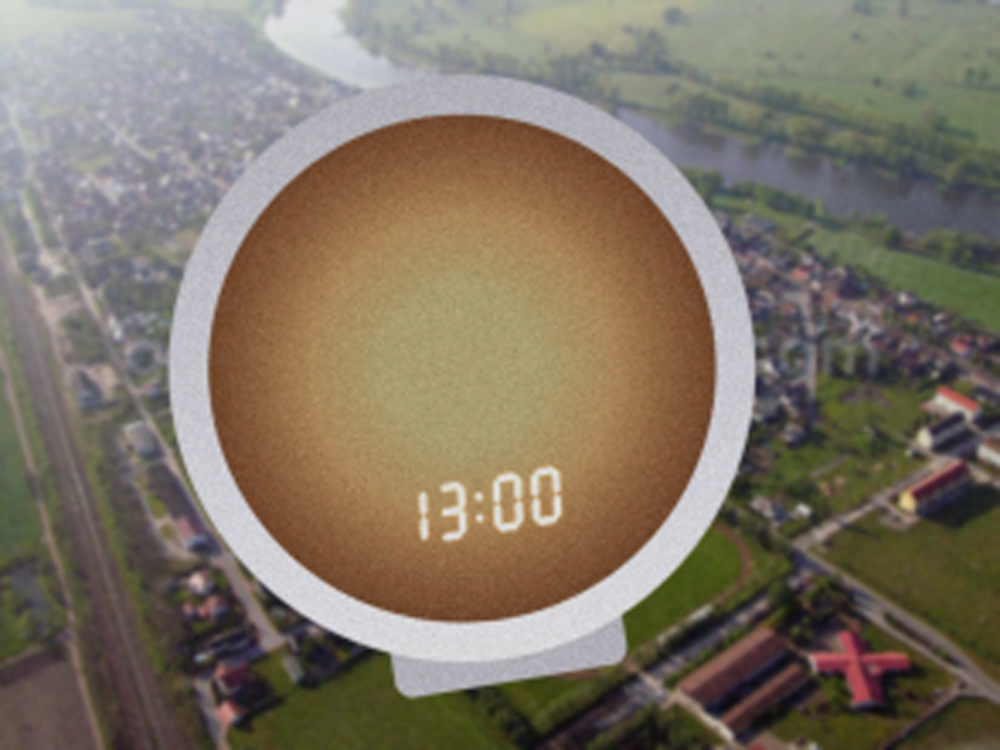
13:00
